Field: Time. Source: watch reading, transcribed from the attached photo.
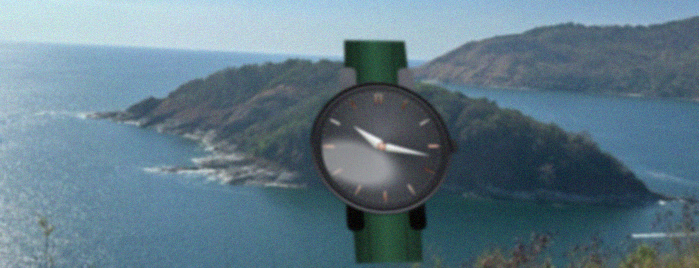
10:17
